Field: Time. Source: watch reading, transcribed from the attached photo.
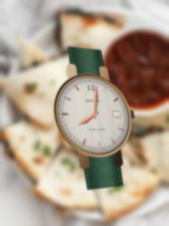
8:02
